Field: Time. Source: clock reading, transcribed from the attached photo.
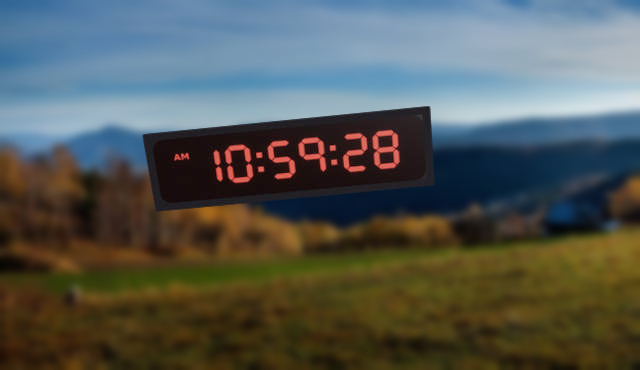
10:59:28
